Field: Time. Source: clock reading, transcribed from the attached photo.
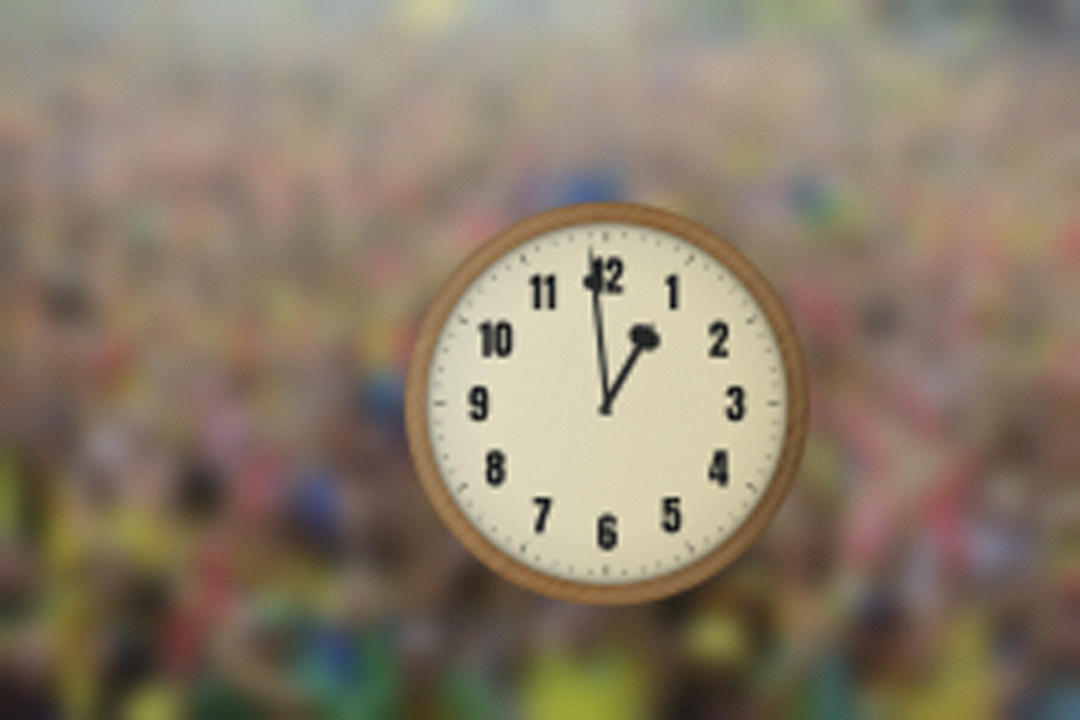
12:59
